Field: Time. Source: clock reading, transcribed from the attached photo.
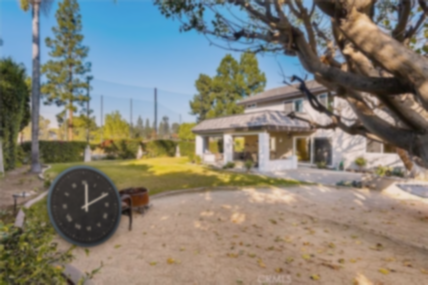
12:11
